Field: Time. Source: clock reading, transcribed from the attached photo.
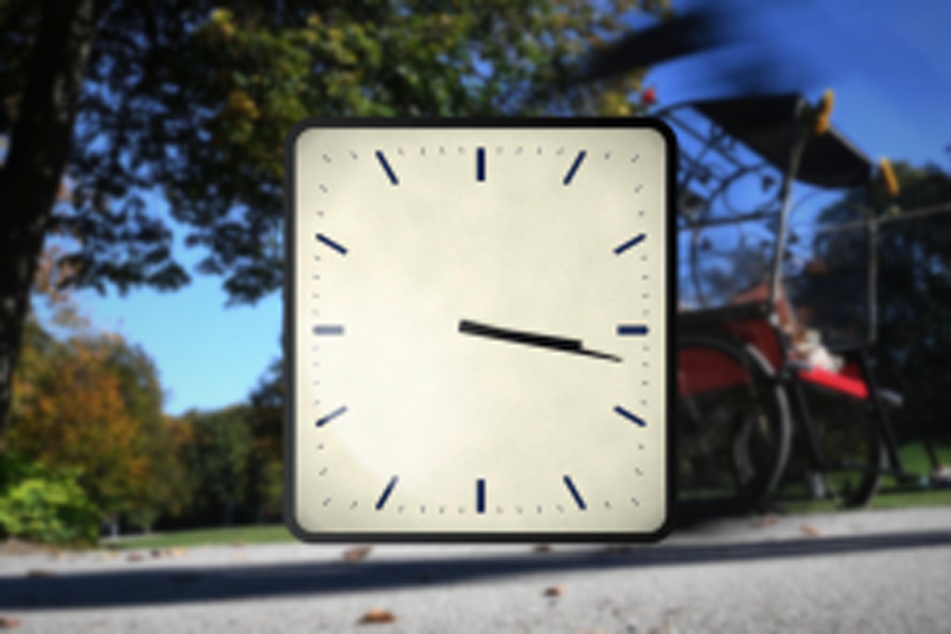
3:17
